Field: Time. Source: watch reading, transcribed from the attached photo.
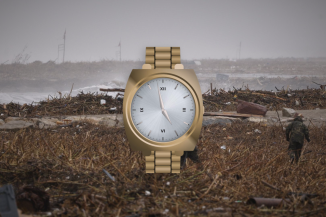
4:58
